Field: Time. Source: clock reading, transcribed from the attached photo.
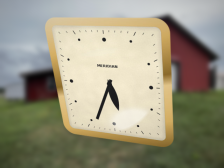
5:34
